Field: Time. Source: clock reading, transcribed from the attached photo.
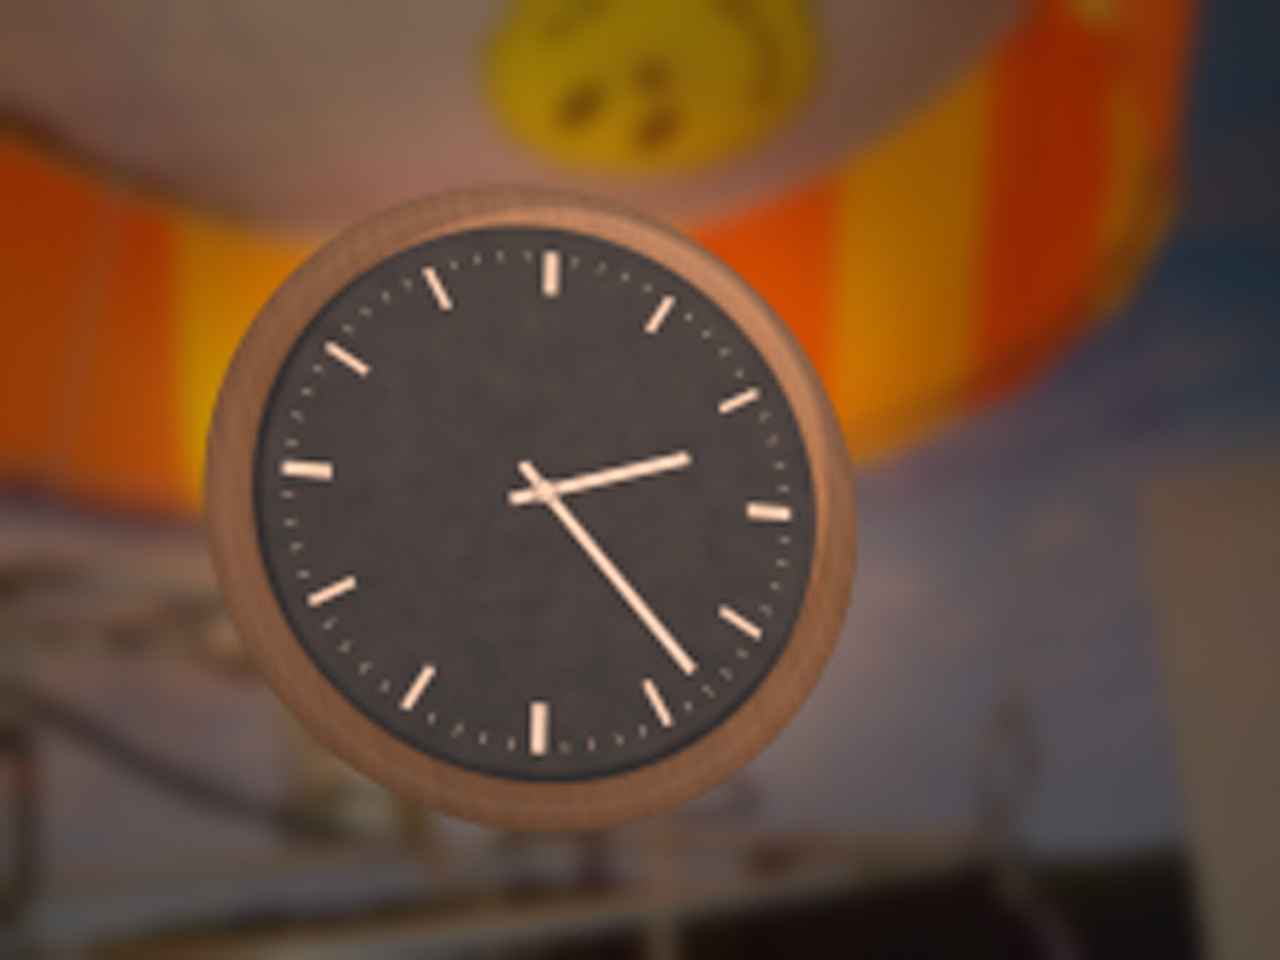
2:23
